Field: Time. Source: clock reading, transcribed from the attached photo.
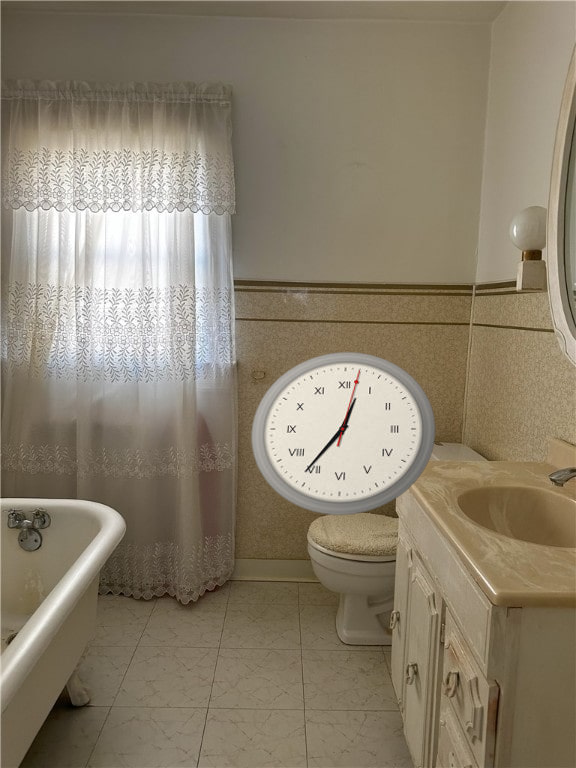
12:36:02
